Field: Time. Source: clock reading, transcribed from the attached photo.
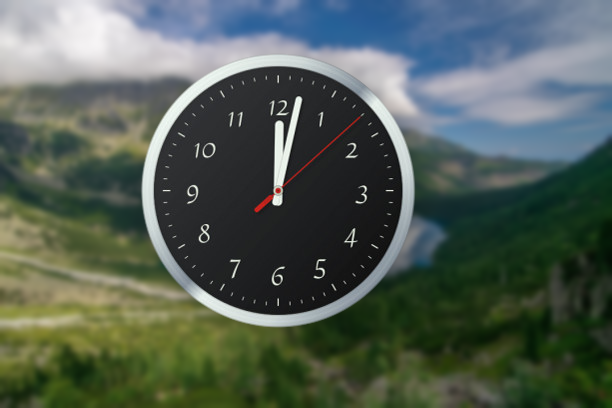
12:02:08
